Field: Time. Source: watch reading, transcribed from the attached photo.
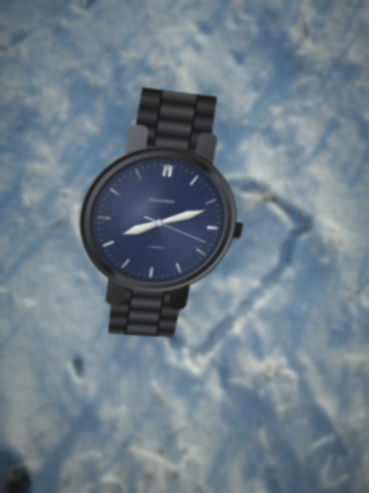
8:11:18
